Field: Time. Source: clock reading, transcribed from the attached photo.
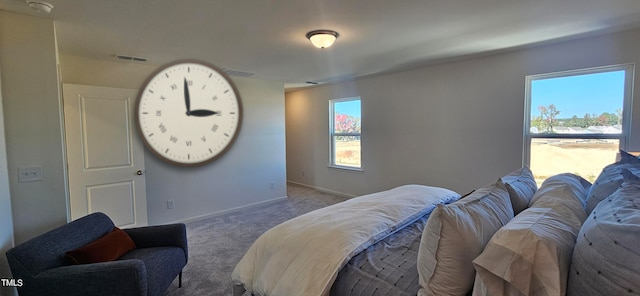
2:59
